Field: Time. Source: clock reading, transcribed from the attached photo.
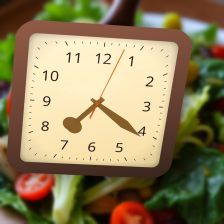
7:21:03
